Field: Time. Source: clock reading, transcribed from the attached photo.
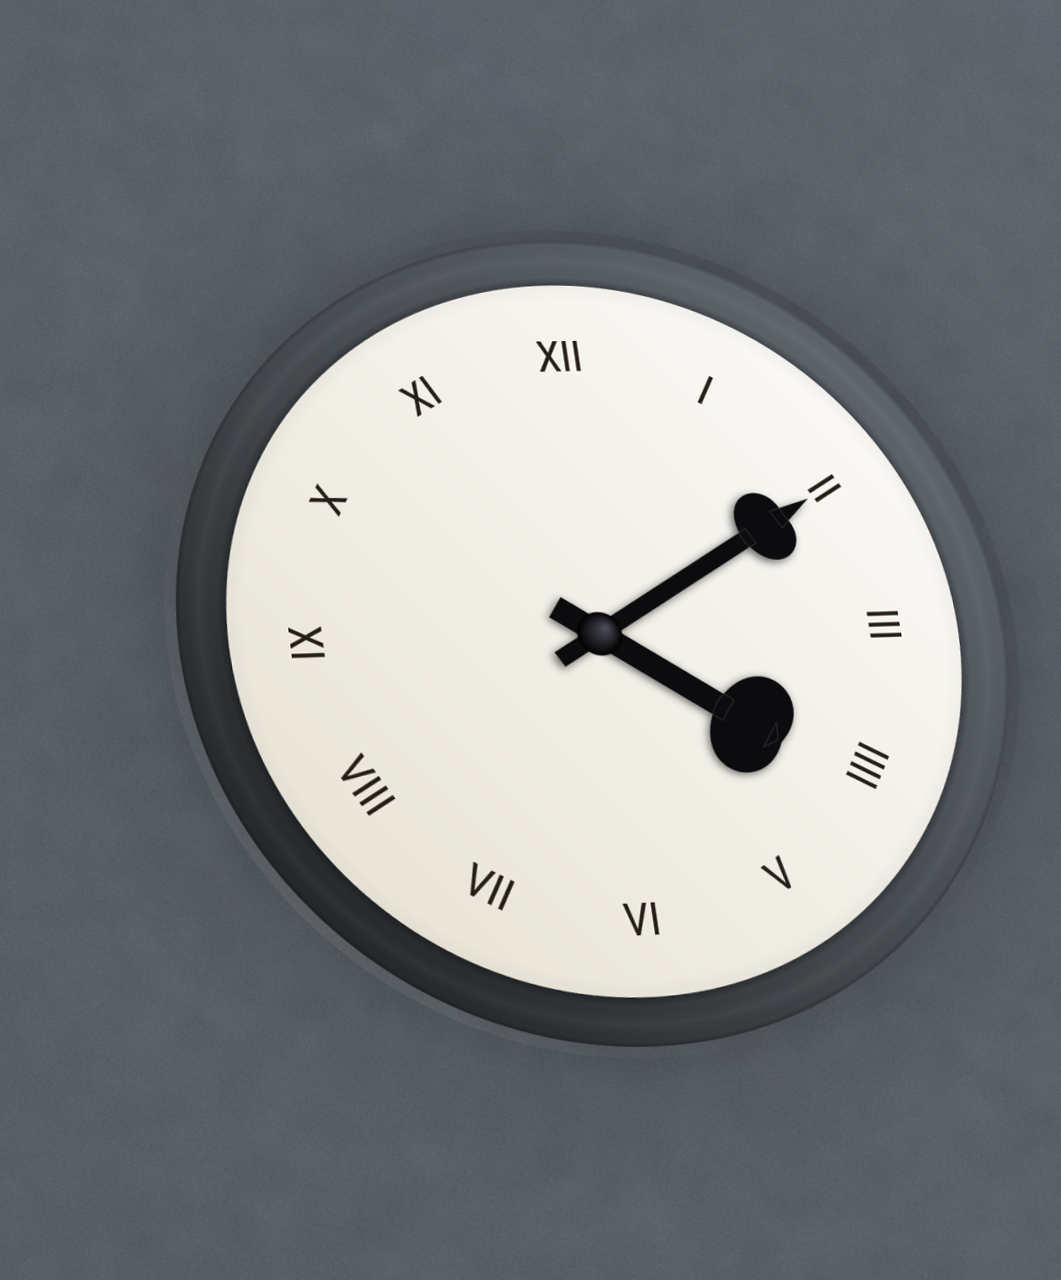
4:10
